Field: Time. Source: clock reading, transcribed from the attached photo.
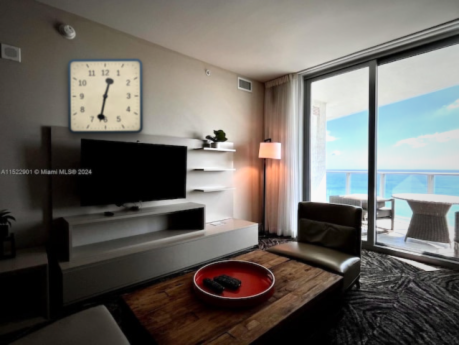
12:32
